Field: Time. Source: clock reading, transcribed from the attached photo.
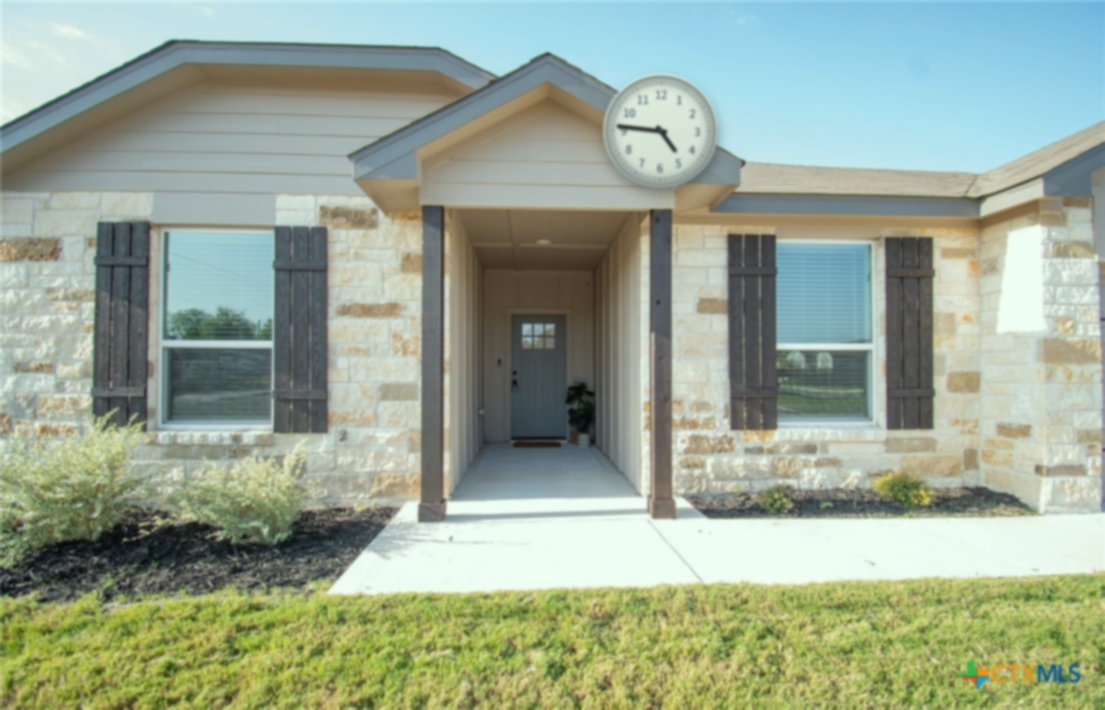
4:46
